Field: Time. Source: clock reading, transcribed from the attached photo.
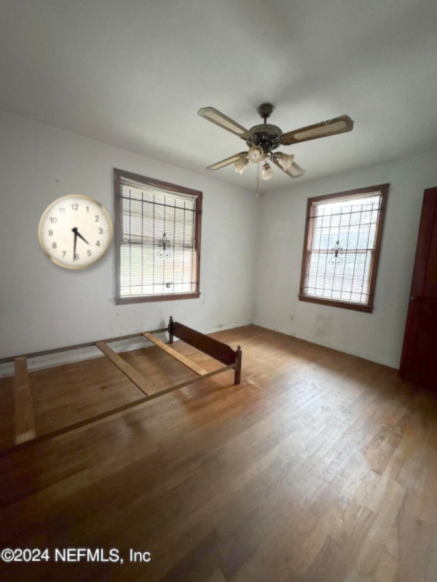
4:31
